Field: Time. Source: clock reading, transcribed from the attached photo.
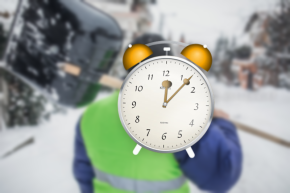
12:07
